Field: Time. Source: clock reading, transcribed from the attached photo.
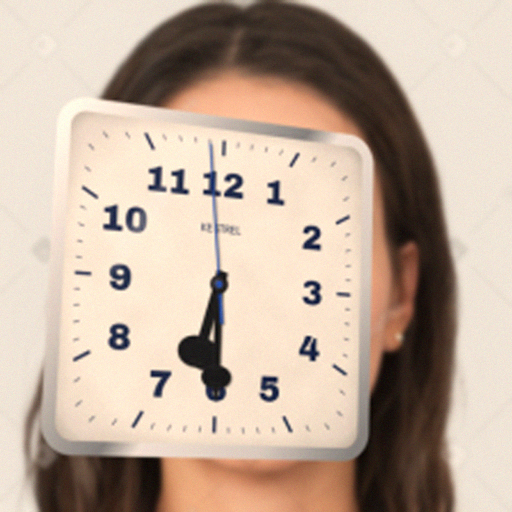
6:29:59
